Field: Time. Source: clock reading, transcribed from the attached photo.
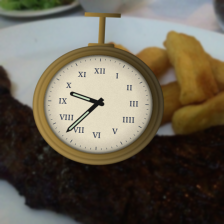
9:37
